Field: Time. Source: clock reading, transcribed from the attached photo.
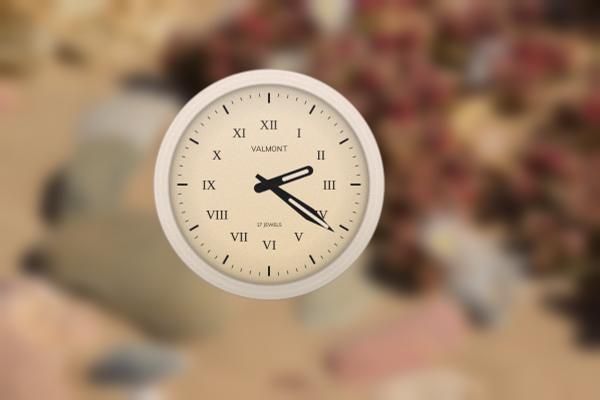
2:21
